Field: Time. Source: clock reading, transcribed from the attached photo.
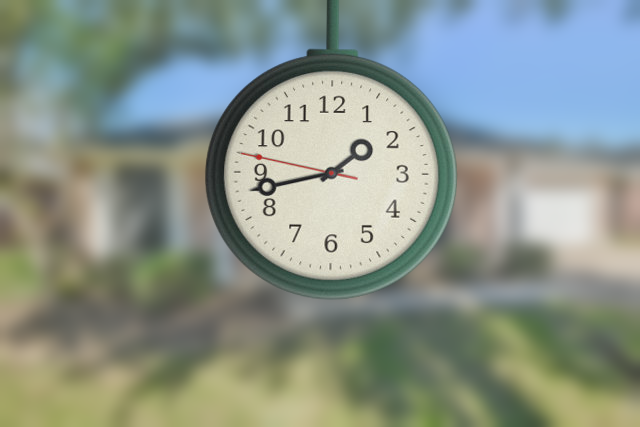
1:42:47
